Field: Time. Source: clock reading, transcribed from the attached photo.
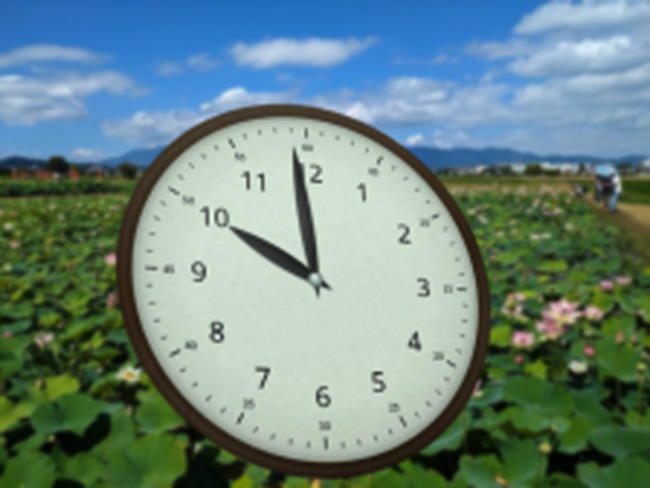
9:59
